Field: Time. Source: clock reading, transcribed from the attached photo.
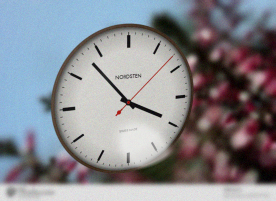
3:53:08
